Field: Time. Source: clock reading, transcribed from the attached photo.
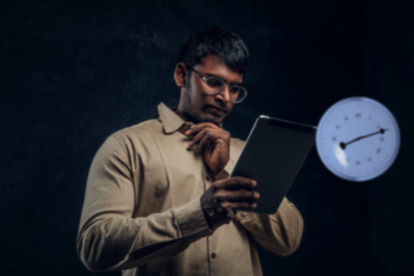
8:12
